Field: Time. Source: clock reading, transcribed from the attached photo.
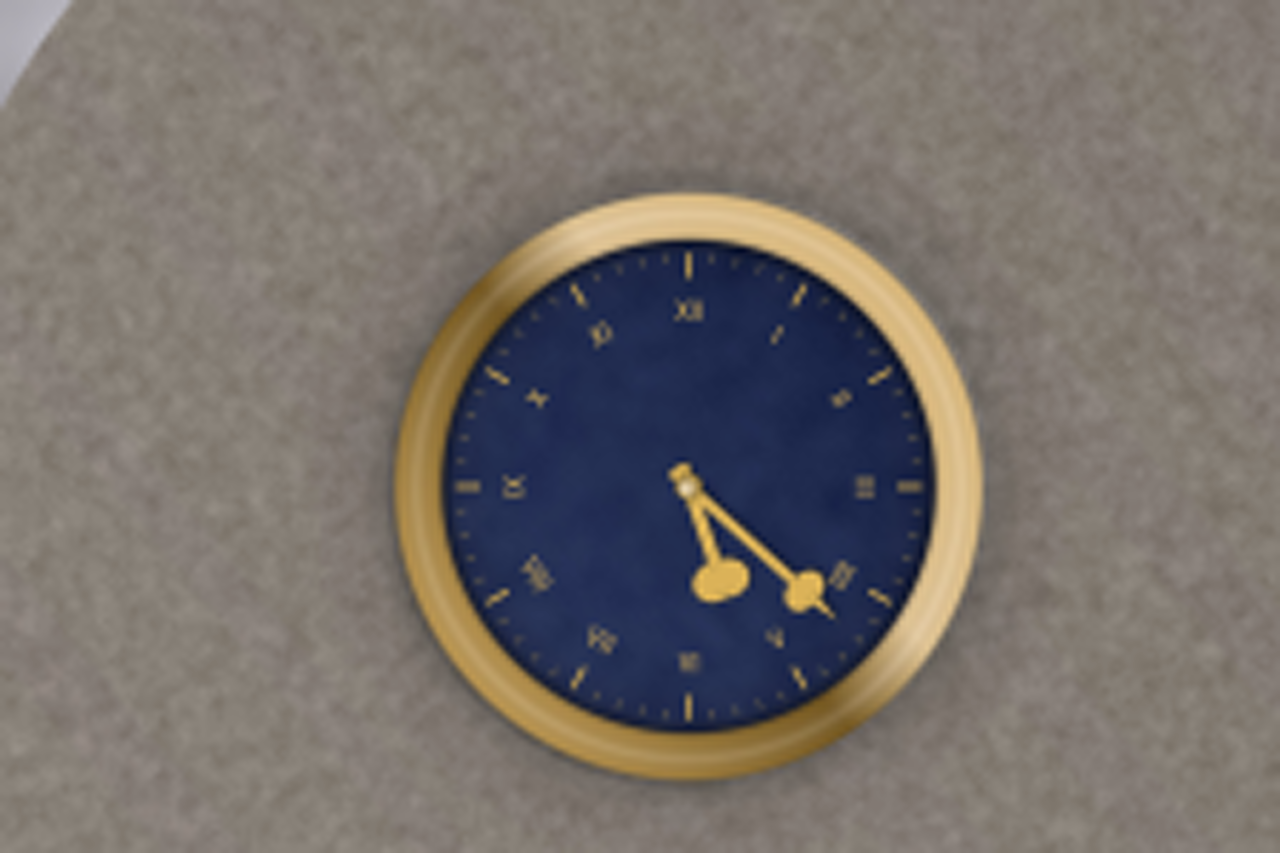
5:22
